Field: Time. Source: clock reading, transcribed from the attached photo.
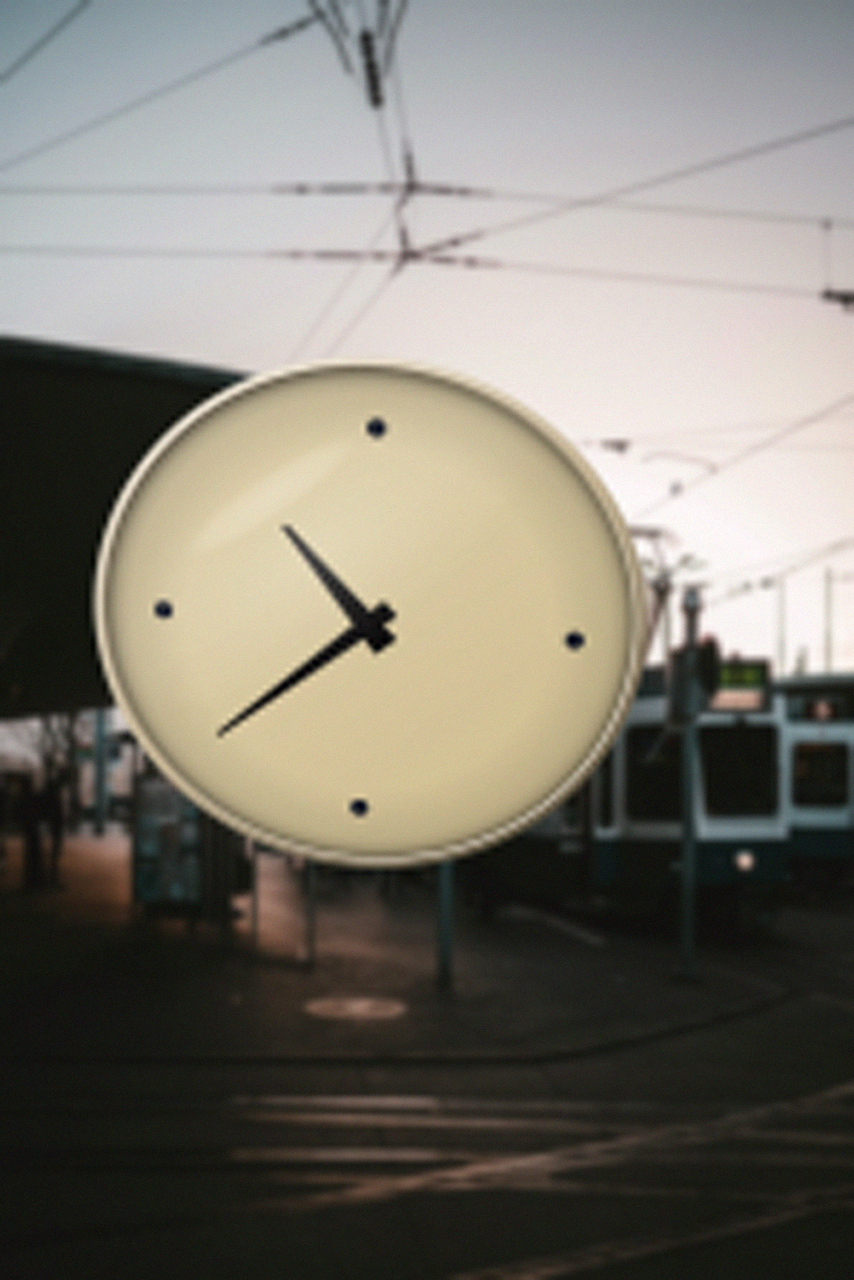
10:38
